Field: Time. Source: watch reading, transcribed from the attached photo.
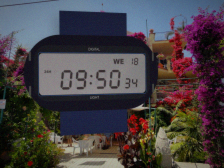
9:50:34
